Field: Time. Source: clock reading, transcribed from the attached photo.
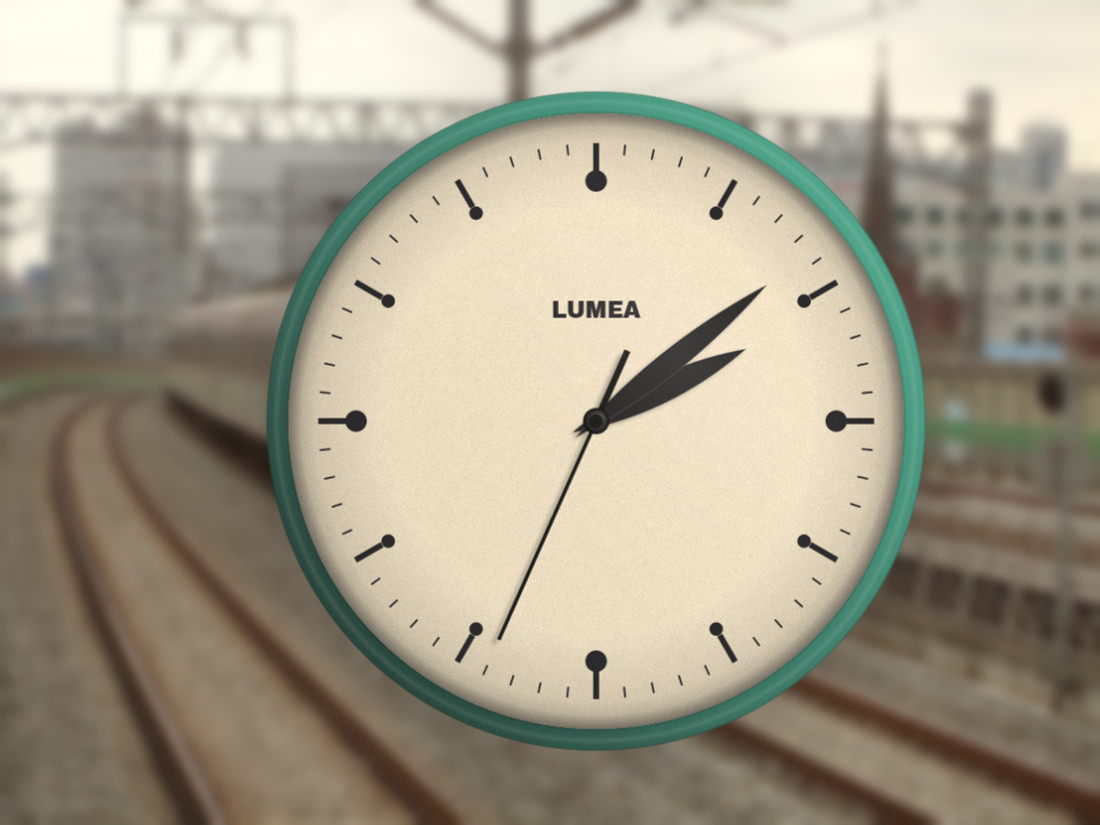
2:08:34
